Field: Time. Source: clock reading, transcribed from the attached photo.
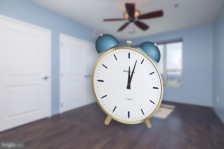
12:03
